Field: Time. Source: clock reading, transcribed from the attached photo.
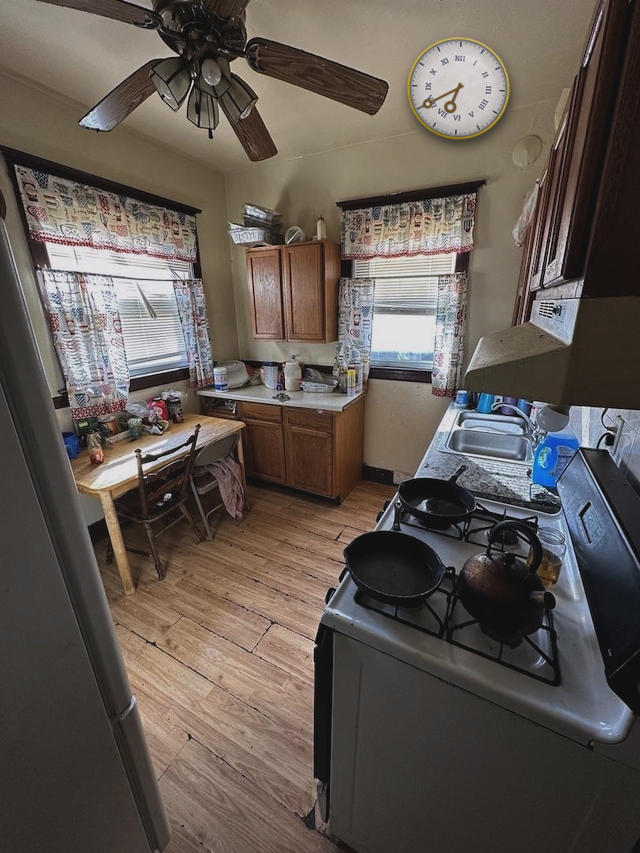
6:40
